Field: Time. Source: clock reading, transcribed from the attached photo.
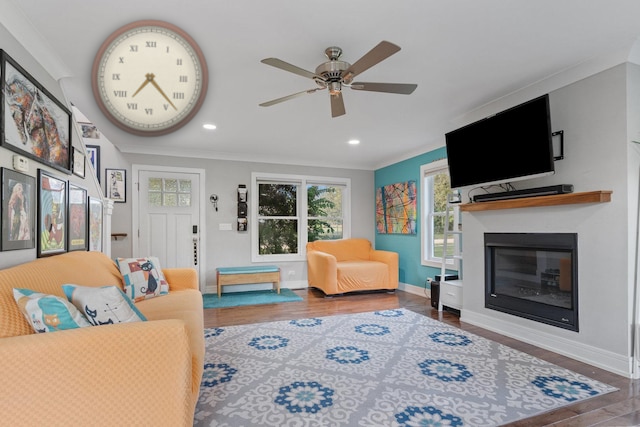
7:23
